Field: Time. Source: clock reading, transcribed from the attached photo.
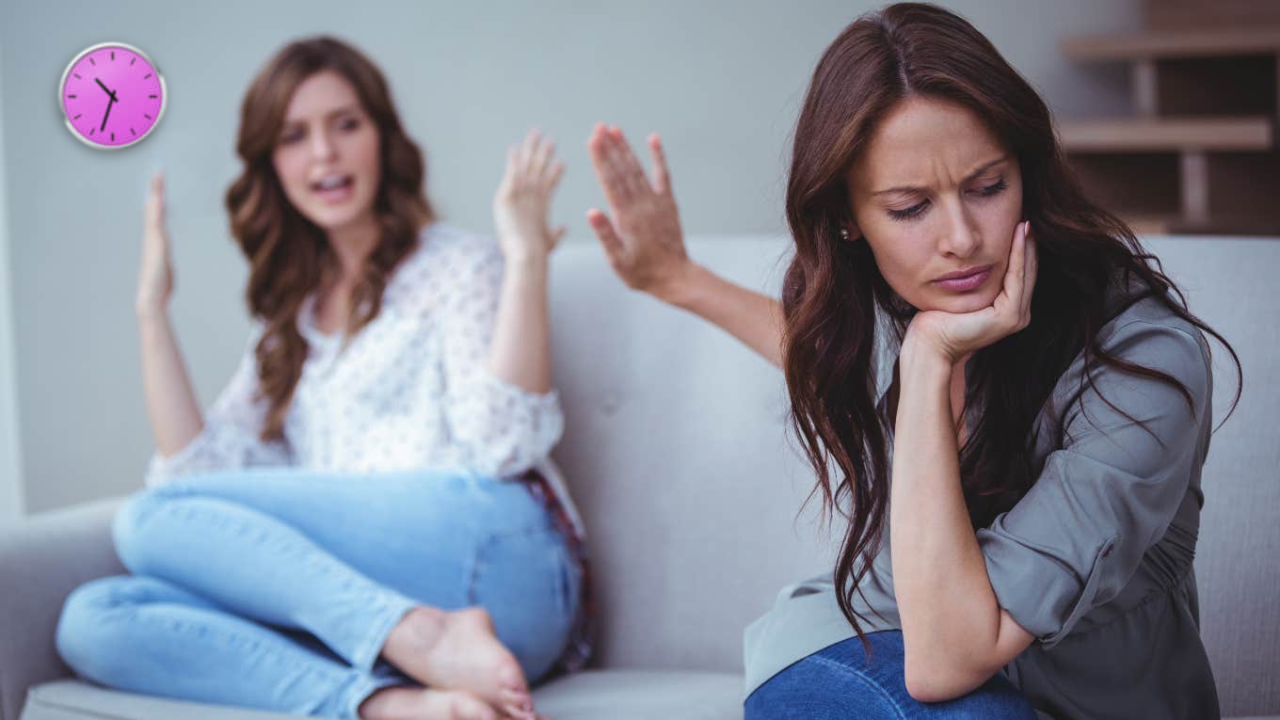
10:33
